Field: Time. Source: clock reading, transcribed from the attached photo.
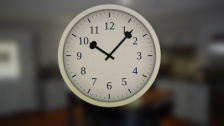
10:07
